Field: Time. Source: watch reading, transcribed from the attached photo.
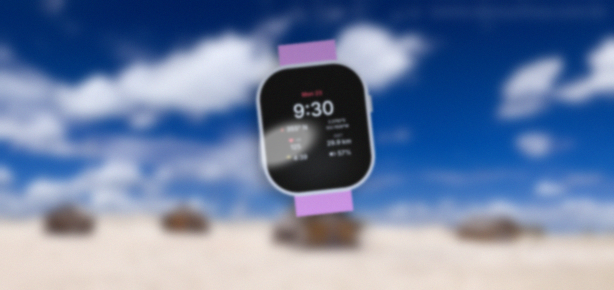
9:30
